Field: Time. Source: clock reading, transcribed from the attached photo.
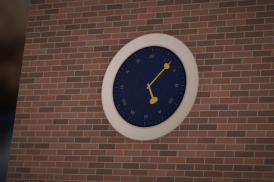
5:07
